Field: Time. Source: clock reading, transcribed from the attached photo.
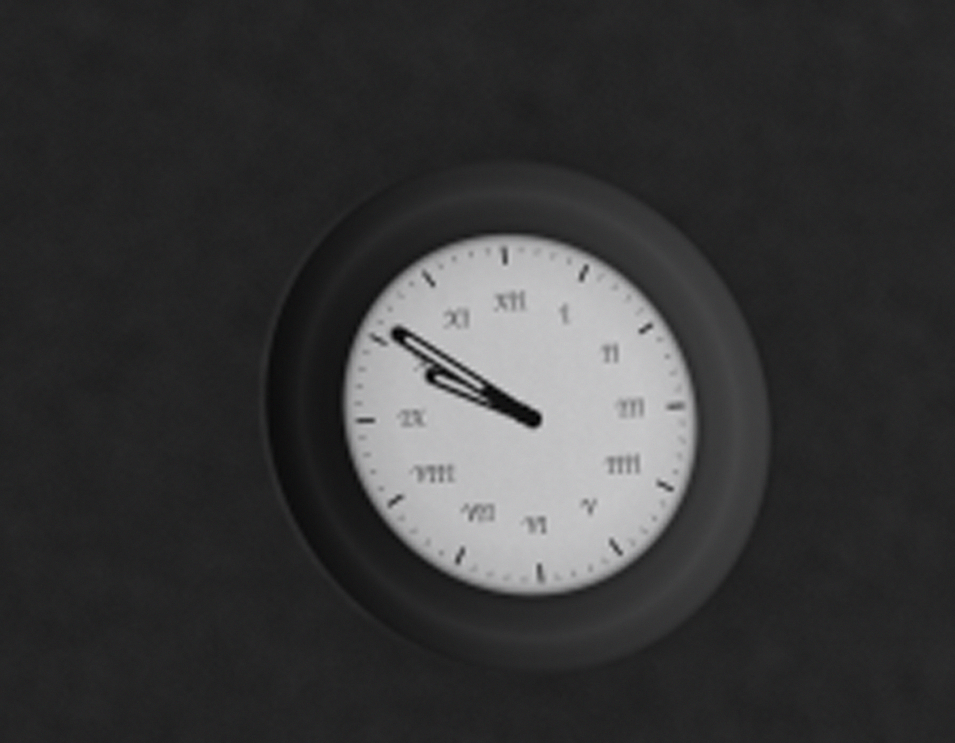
9:51
